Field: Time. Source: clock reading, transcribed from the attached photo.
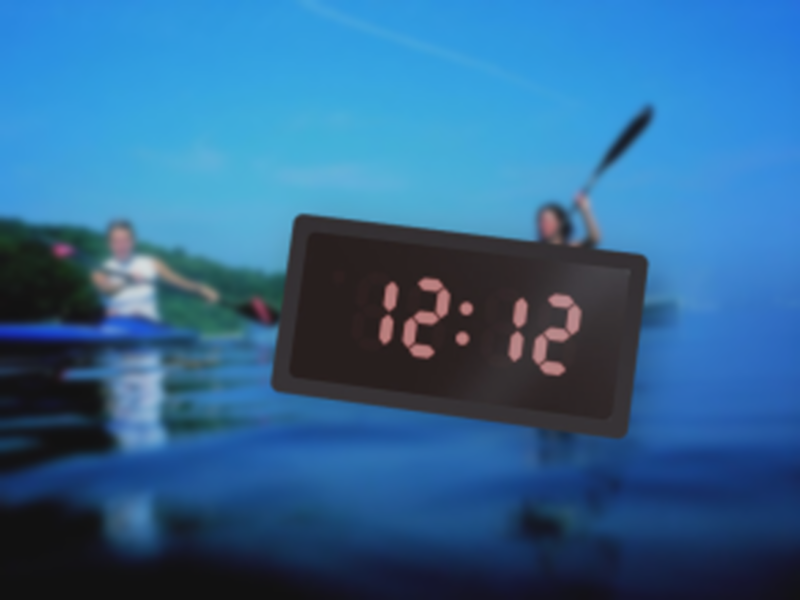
12:12
